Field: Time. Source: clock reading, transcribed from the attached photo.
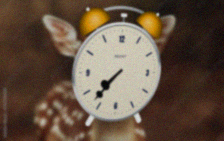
7:37
